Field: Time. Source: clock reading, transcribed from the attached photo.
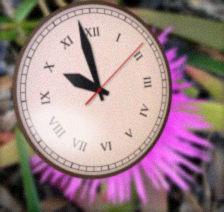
9:58:09
